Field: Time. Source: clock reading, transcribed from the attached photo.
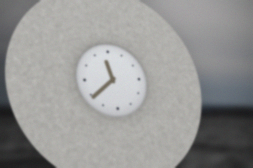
11:39
